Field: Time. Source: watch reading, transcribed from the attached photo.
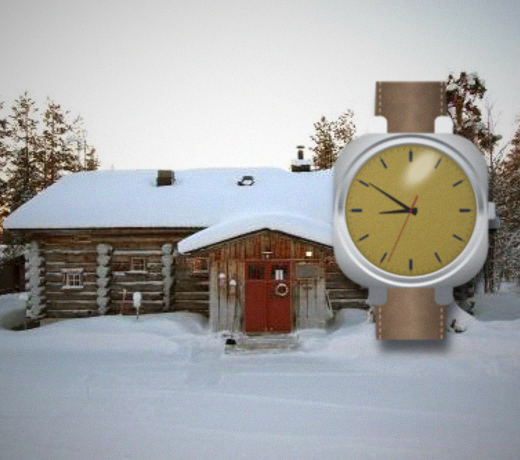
8:50:34
